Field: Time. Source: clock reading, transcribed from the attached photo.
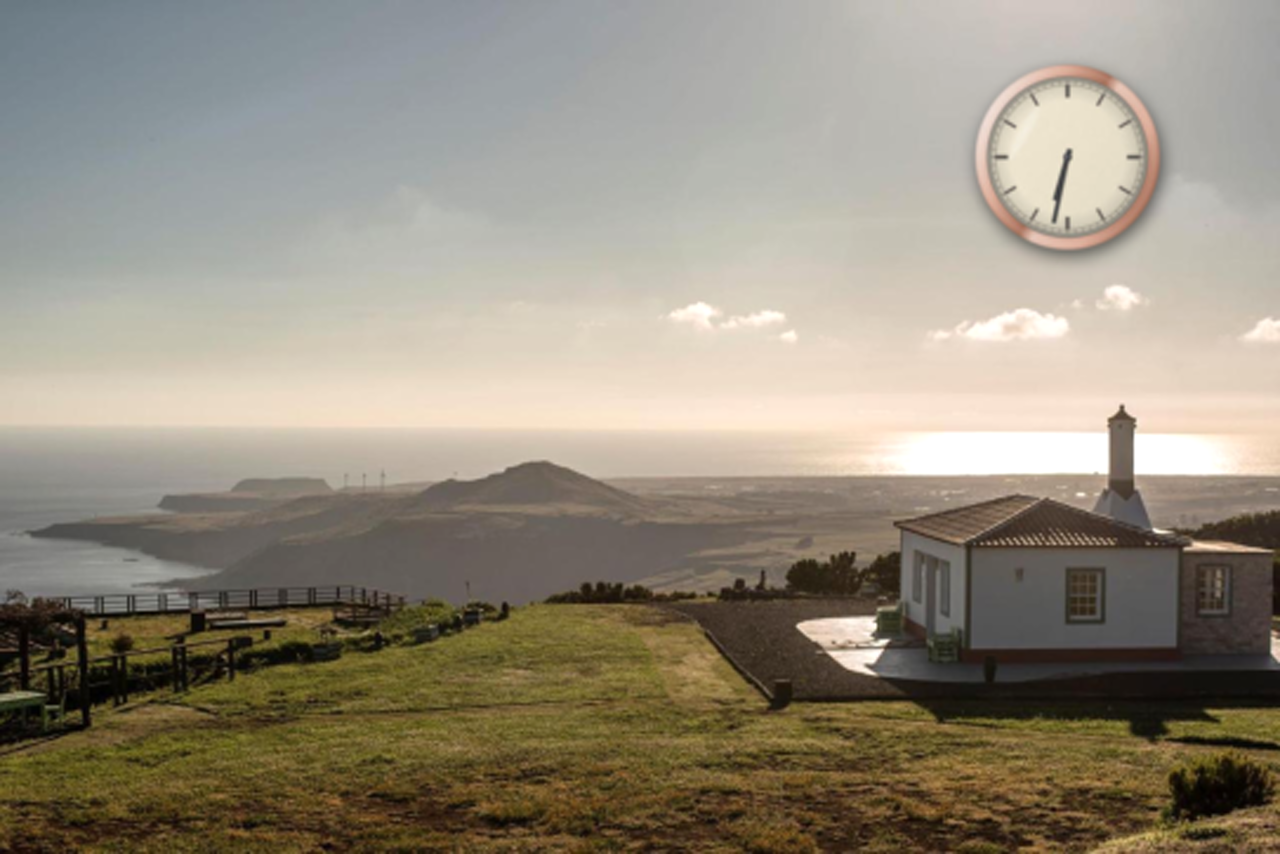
6:32
